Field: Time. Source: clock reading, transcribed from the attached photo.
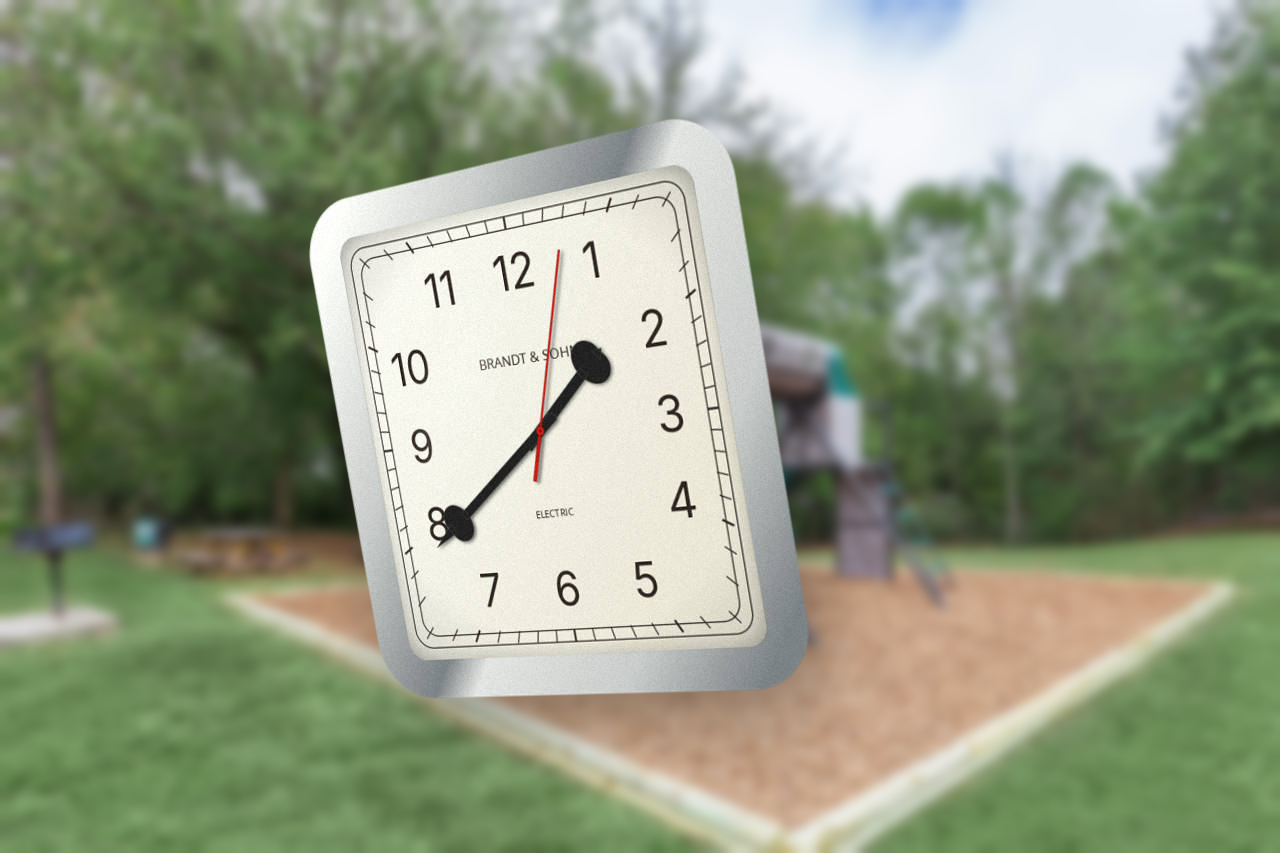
1:39:03
